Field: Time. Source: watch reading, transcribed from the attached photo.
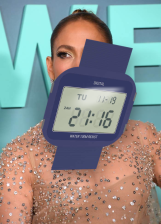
21:16
